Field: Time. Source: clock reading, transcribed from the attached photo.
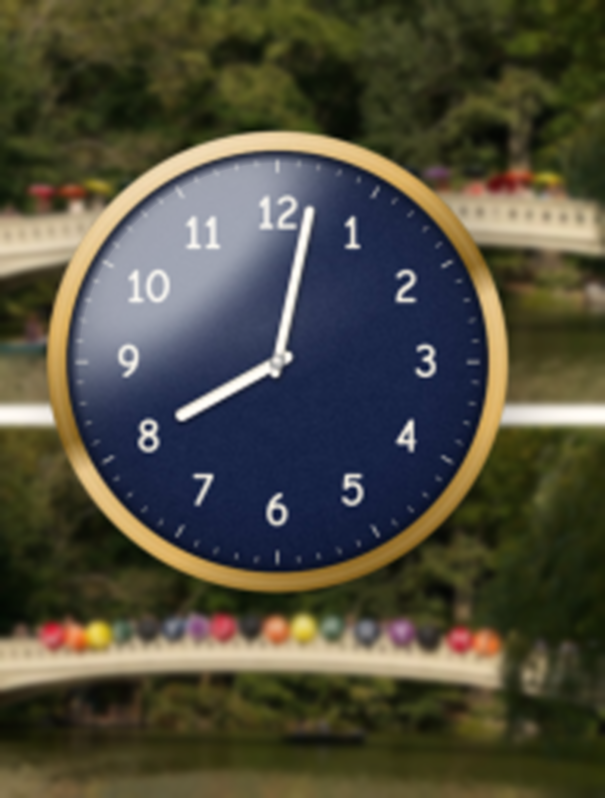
8:02
